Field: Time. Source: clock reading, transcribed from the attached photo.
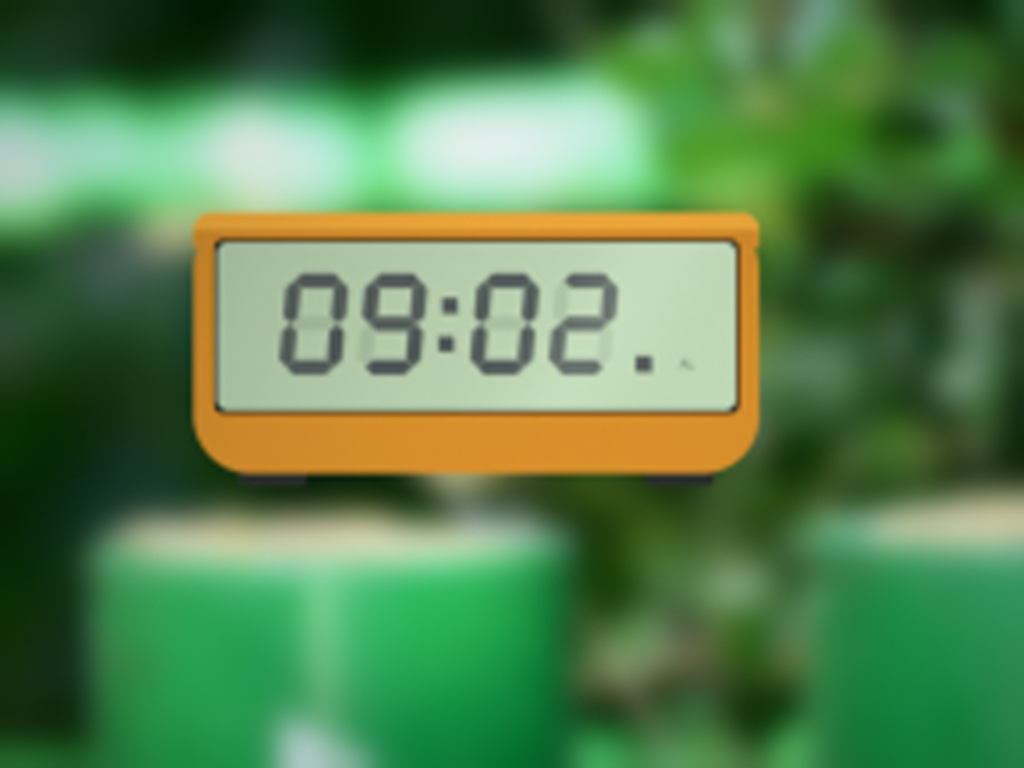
9:02
